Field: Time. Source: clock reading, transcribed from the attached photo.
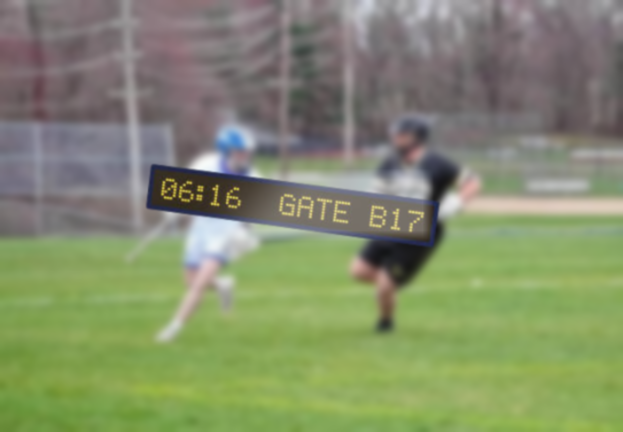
6:16
